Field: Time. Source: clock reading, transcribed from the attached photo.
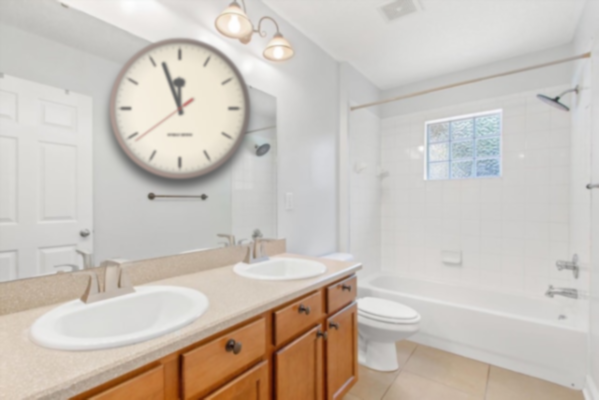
11:56:39
